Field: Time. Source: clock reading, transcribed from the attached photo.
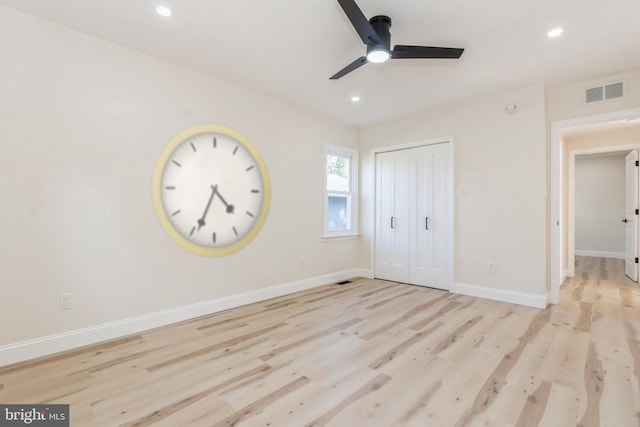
4:34
